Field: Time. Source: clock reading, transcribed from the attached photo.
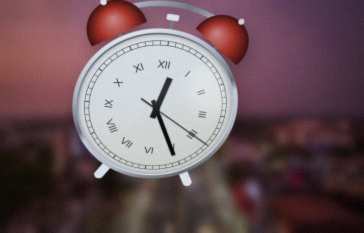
12:25:20
